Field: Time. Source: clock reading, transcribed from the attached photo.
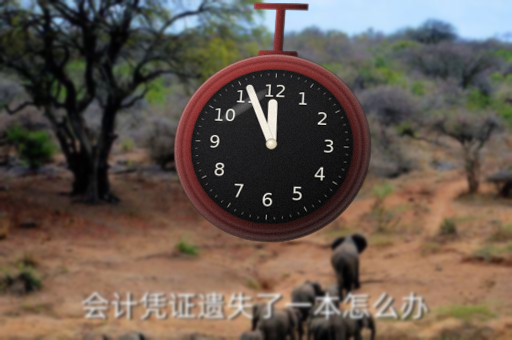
11:56
